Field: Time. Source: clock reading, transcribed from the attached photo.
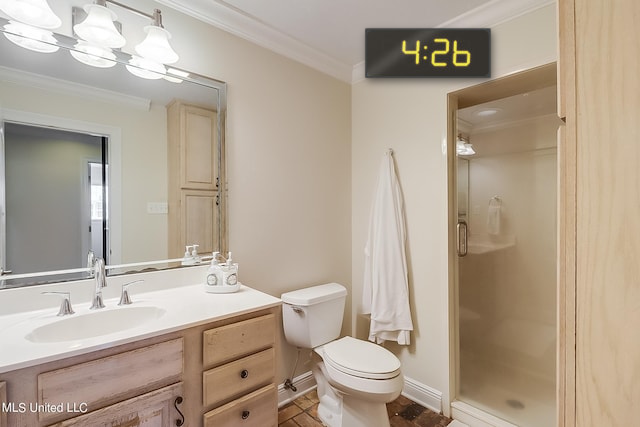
4:26
